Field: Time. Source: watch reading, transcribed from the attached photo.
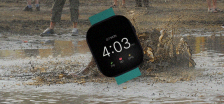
4:03
